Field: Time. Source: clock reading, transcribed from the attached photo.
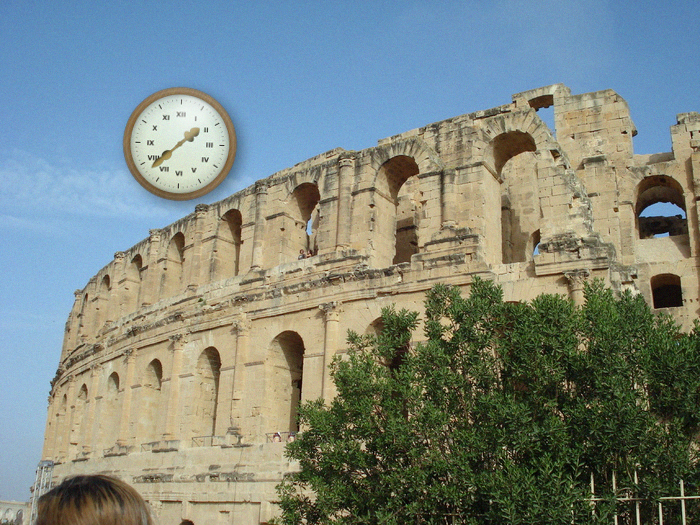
1:38
